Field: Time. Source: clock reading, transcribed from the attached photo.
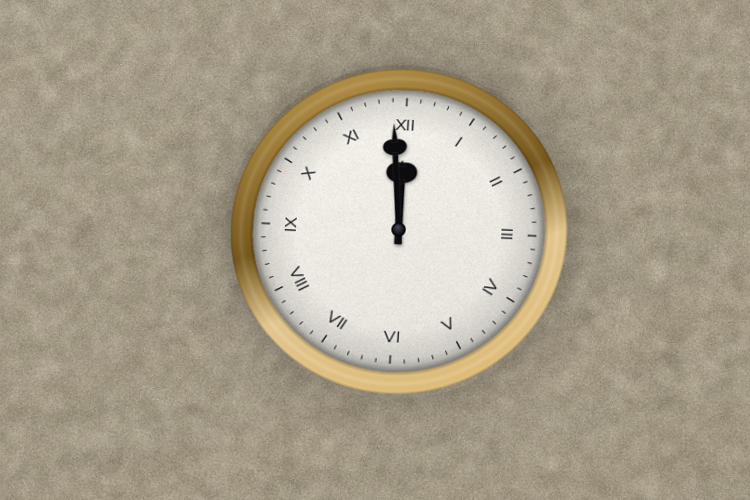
11:59
